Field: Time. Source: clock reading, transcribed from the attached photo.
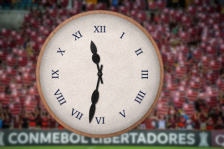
11:32
